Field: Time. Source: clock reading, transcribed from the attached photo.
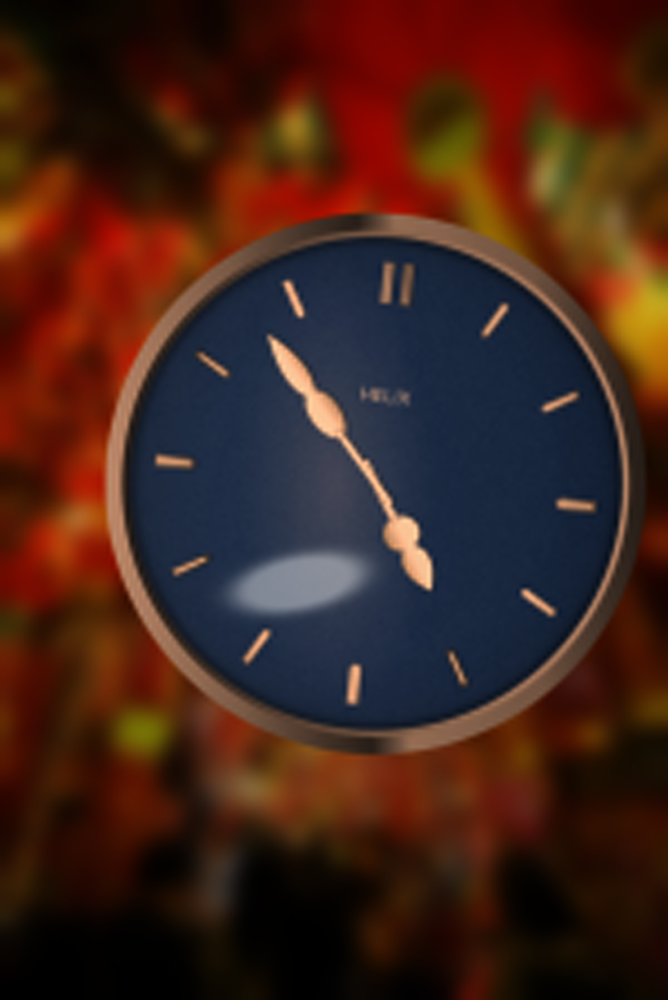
4:53
